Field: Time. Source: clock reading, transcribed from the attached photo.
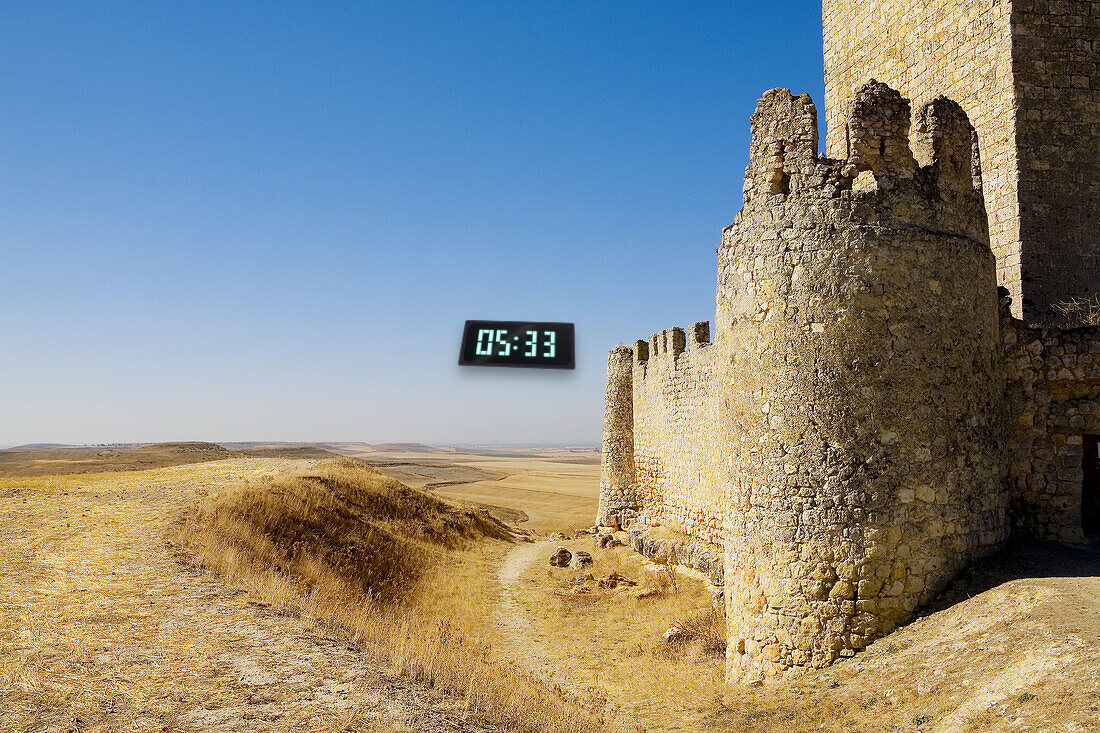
5:33
